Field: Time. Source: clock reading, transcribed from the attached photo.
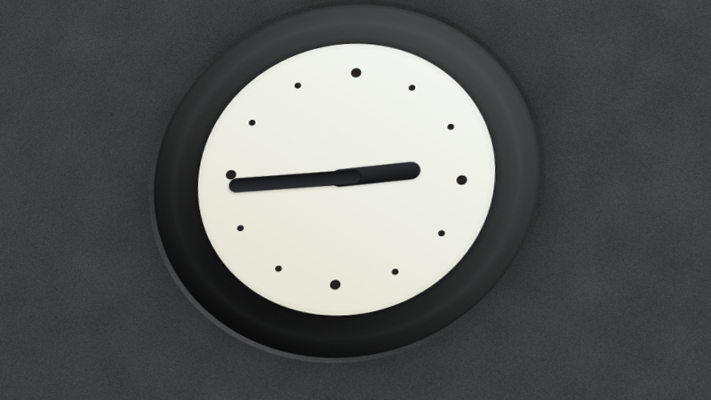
2:44
